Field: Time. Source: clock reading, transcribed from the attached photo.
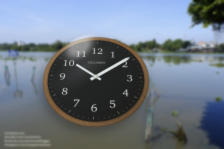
10:09
